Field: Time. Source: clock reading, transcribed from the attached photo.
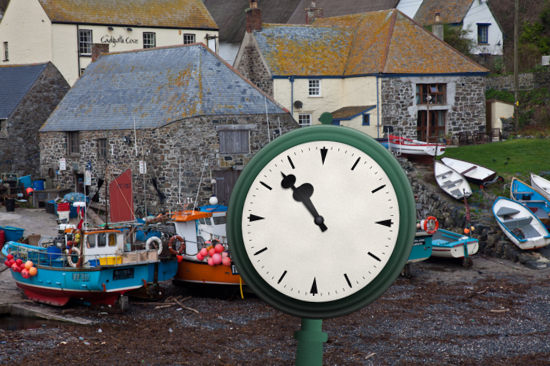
10:53
